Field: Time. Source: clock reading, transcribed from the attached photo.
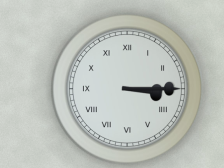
3:15
